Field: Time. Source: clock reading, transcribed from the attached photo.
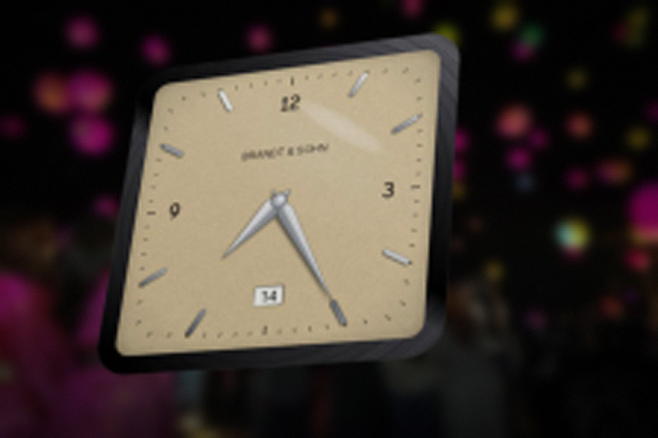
7:25
